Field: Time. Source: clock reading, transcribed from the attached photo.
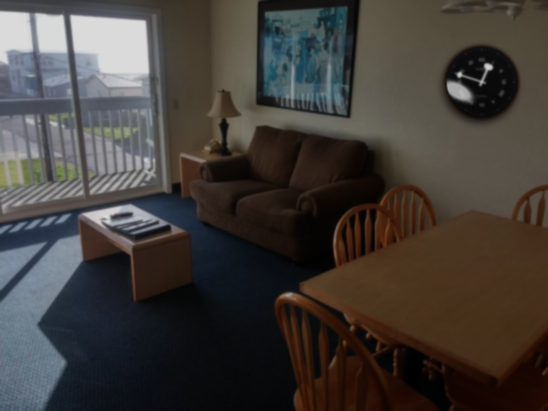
12:48
